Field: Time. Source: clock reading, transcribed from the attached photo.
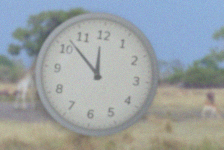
11:52
